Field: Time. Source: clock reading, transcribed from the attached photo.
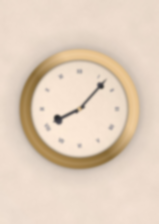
8:07
